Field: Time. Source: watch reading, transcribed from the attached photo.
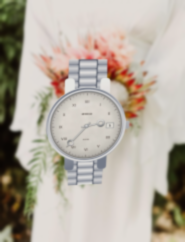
2:37
